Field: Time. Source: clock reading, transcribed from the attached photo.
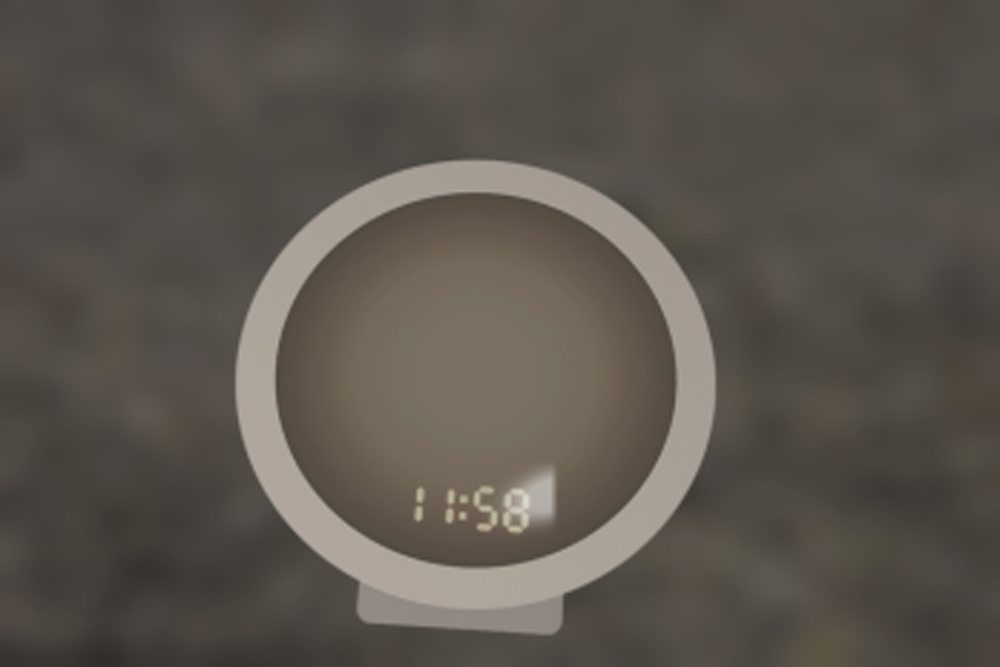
11:58
